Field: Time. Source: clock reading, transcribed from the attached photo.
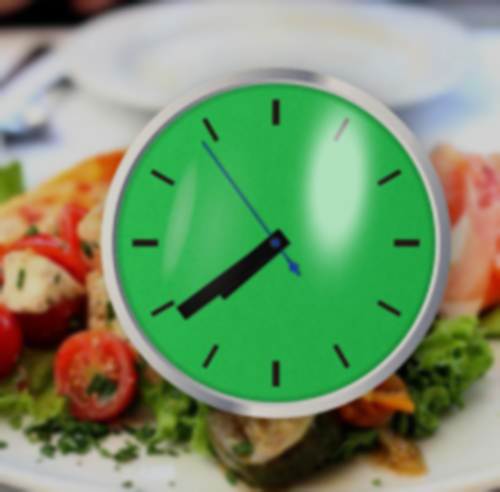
7:38:54
